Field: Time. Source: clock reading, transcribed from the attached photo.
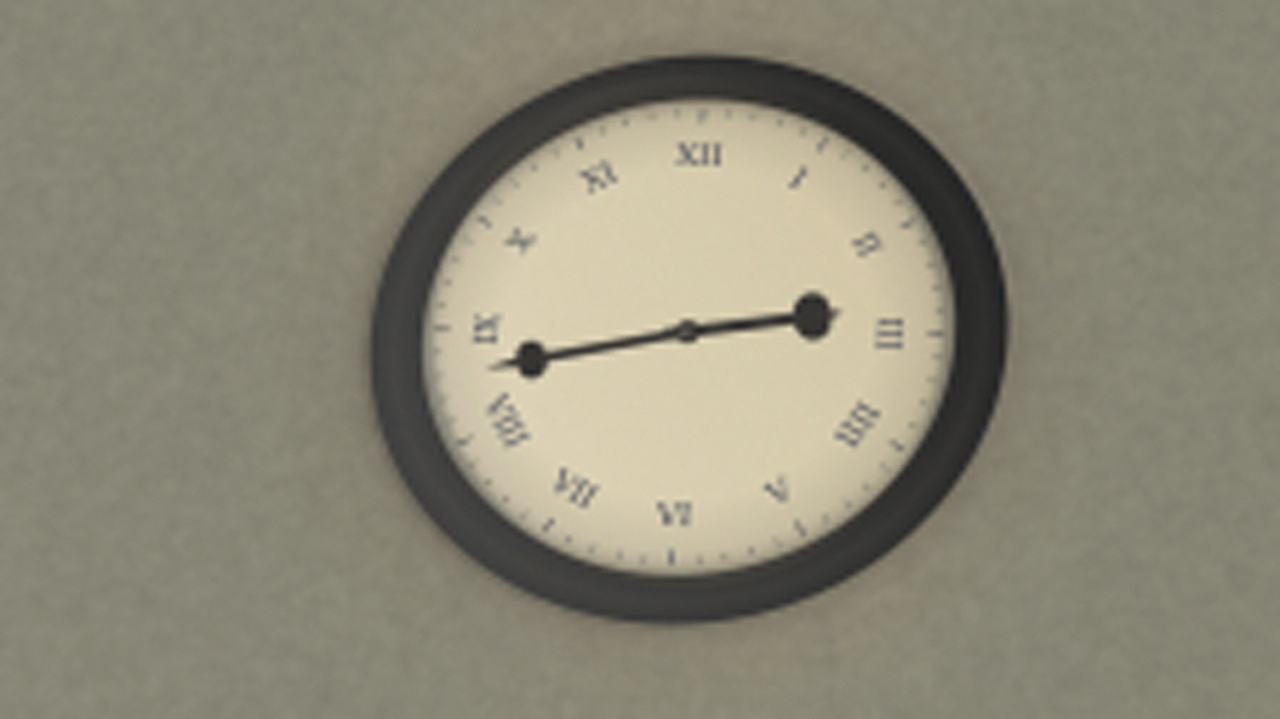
2:43
